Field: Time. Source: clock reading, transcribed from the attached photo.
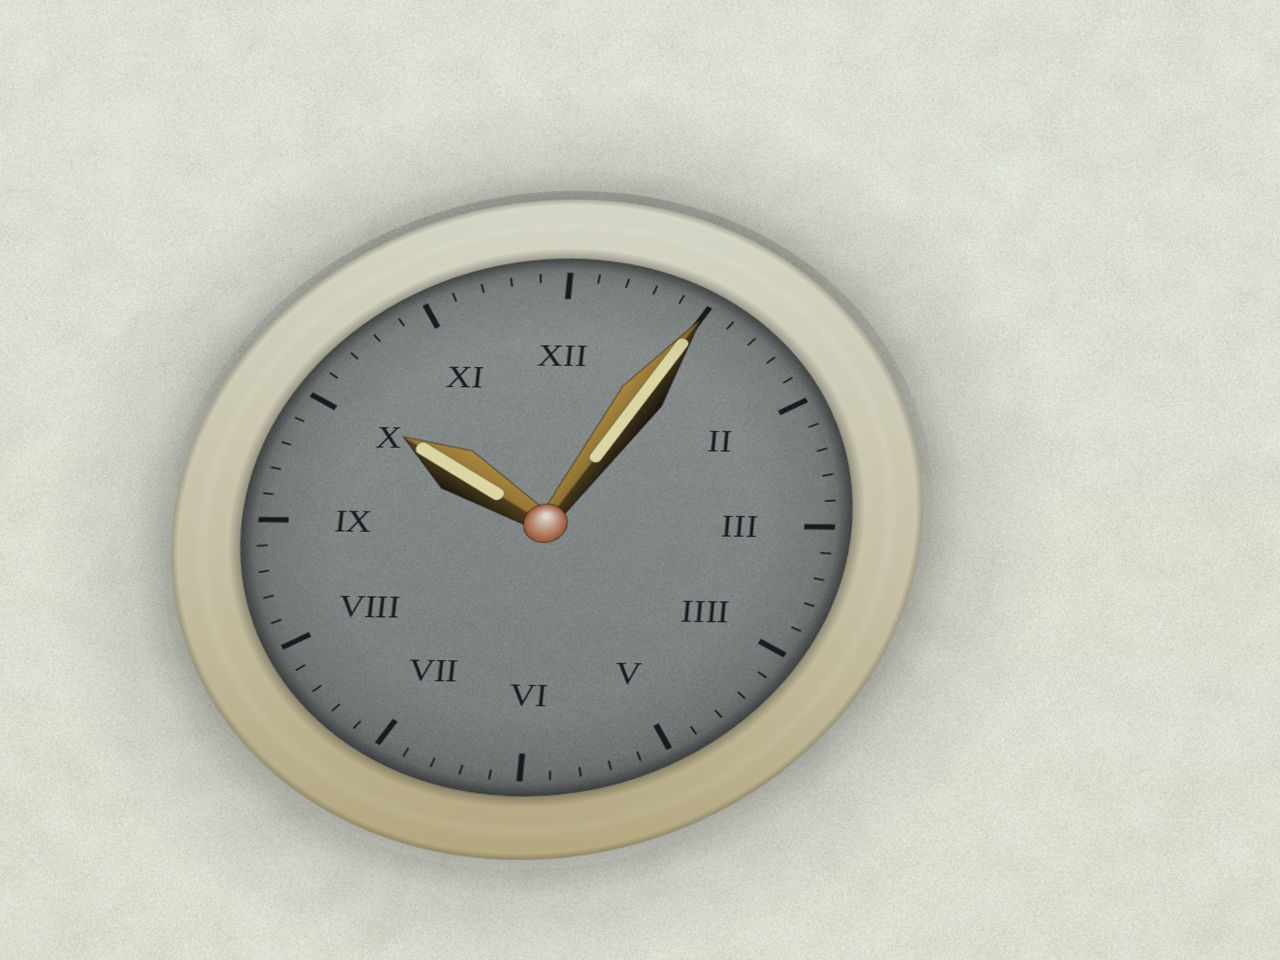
10:05
